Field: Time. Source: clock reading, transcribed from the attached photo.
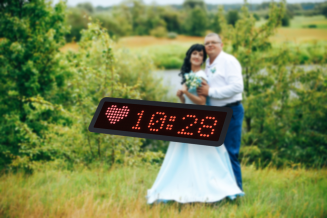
10:28
